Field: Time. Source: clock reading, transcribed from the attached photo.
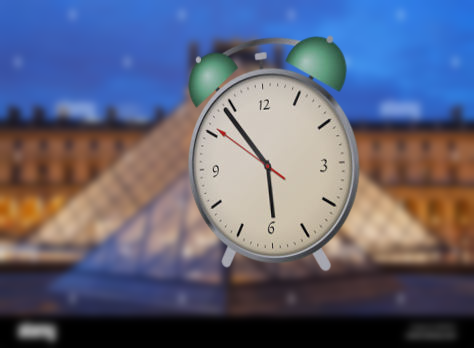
5:53:51
